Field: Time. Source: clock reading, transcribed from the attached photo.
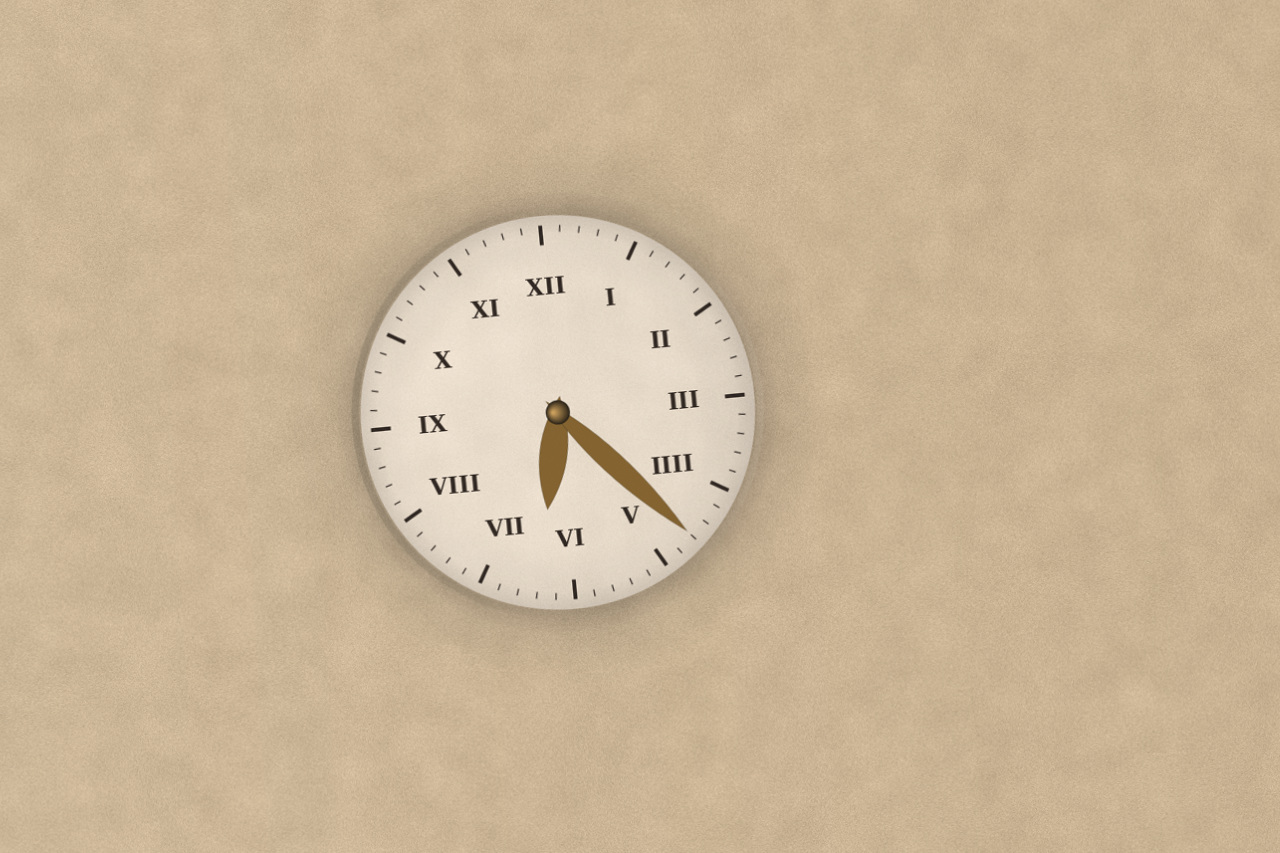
6:23
